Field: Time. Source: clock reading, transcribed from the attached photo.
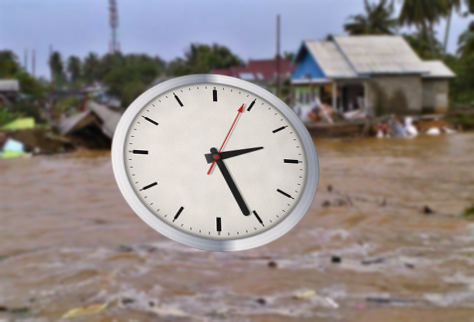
2:26:04
